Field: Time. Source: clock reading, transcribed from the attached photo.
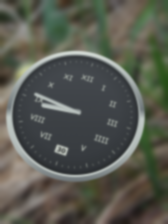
8:46
